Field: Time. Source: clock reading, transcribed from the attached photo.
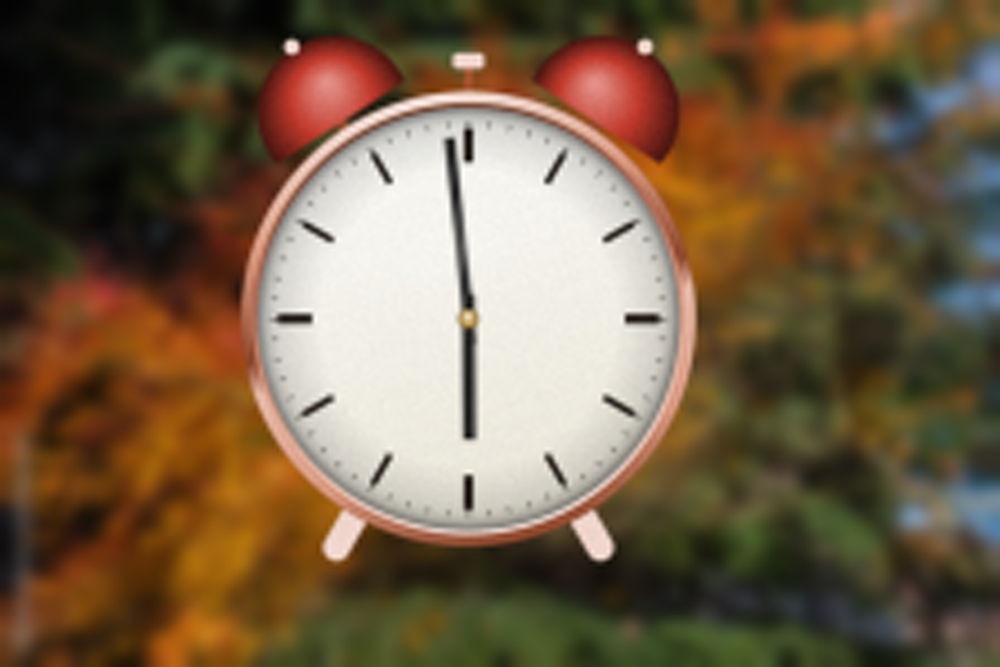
5:59
